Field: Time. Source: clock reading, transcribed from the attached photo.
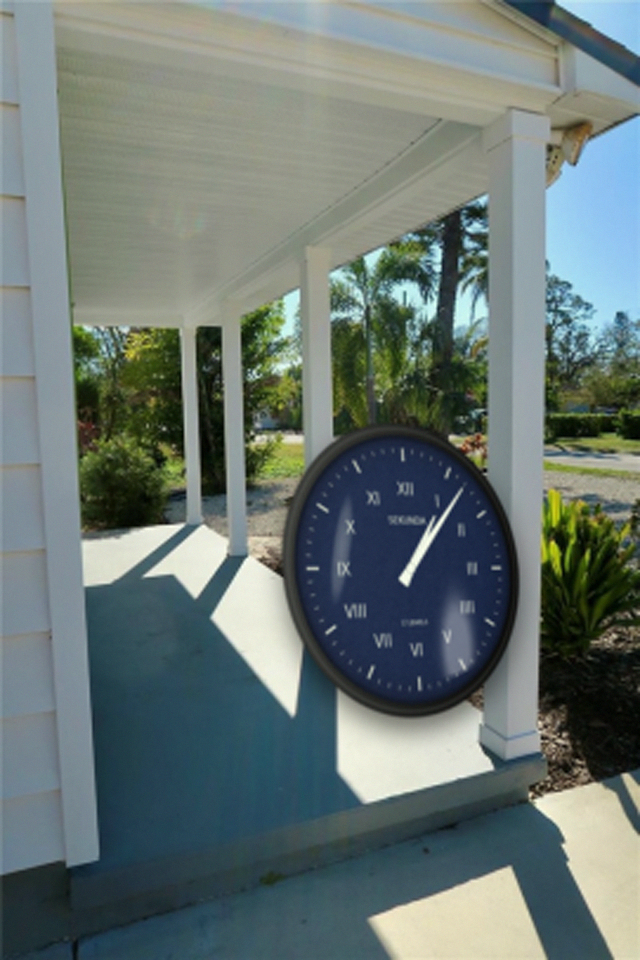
1:07
